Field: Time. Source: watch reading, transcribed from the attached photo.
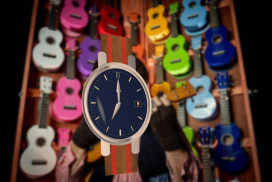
7:00
